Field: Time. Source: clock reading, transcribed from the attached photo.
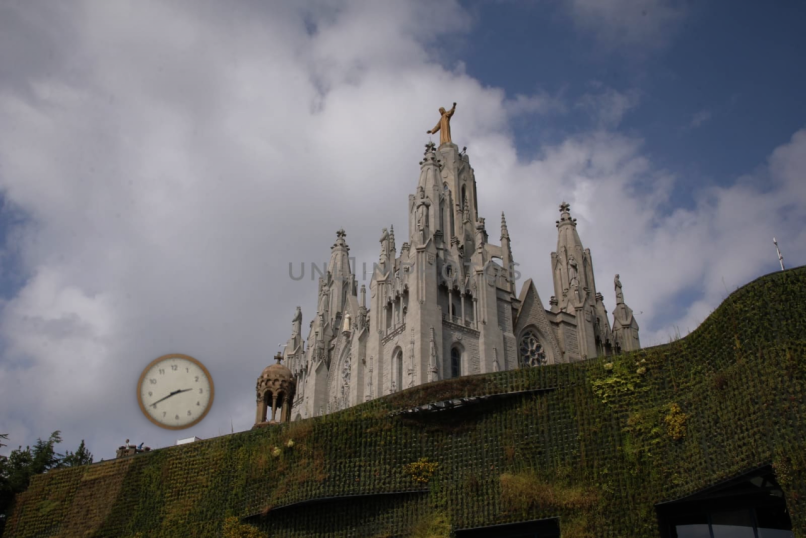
2:41
